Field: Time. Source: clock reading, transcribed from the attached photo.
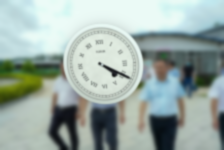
4:20
